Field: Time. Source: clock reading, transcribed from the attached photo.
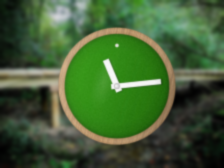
11:14
